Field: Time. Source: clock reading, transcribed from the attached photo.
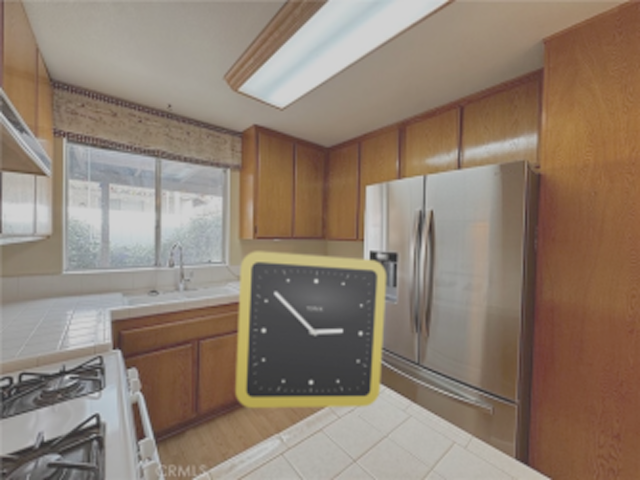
2:52
